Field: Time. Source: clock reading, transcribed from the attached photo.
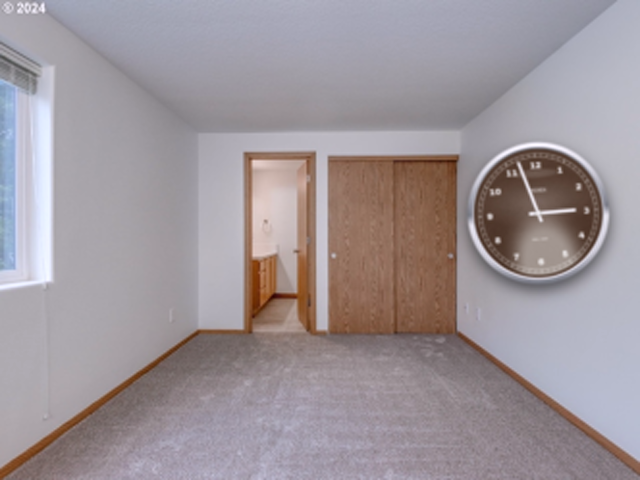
2:57
